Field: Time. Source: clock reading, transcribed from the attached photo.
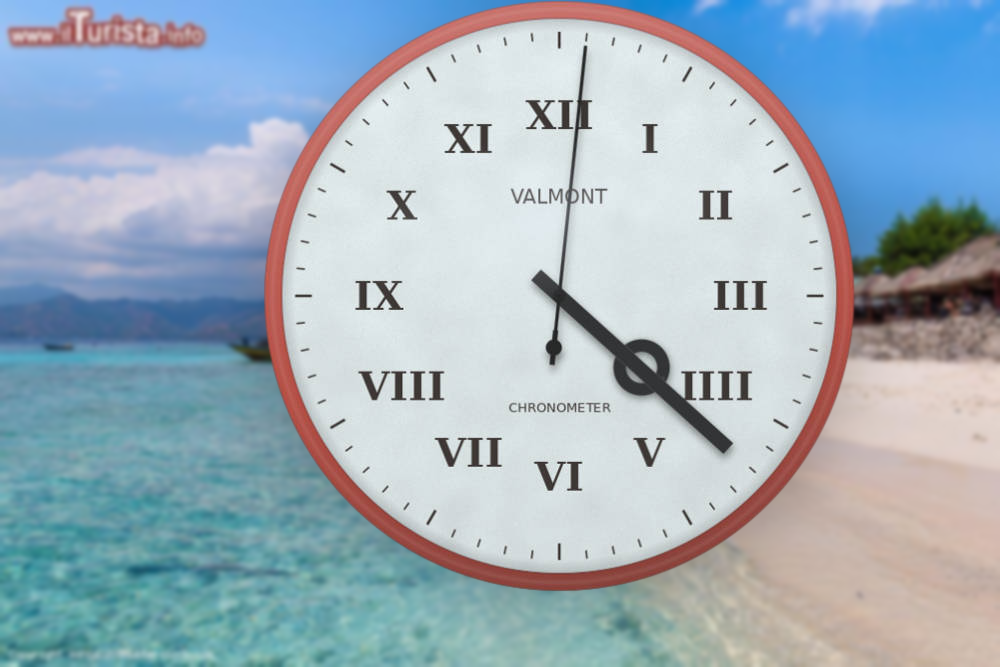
4:22:01
